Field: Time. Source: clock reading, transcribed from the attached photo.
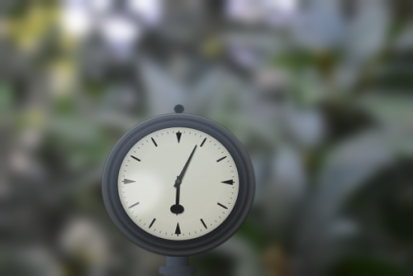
6:04
